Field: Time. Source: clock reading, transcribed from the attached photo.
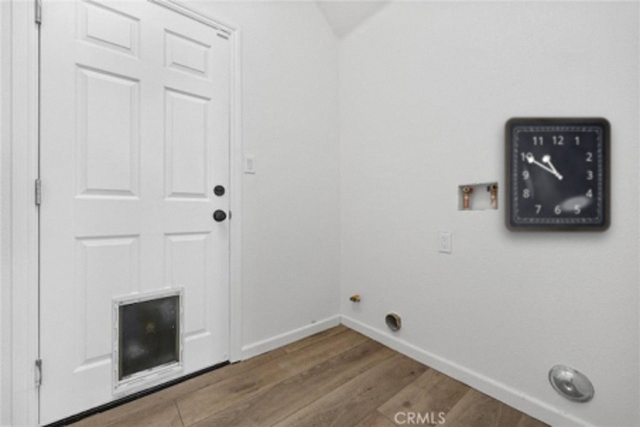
10:50
